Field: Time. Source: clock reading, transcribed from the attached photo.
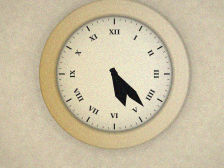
5:23
